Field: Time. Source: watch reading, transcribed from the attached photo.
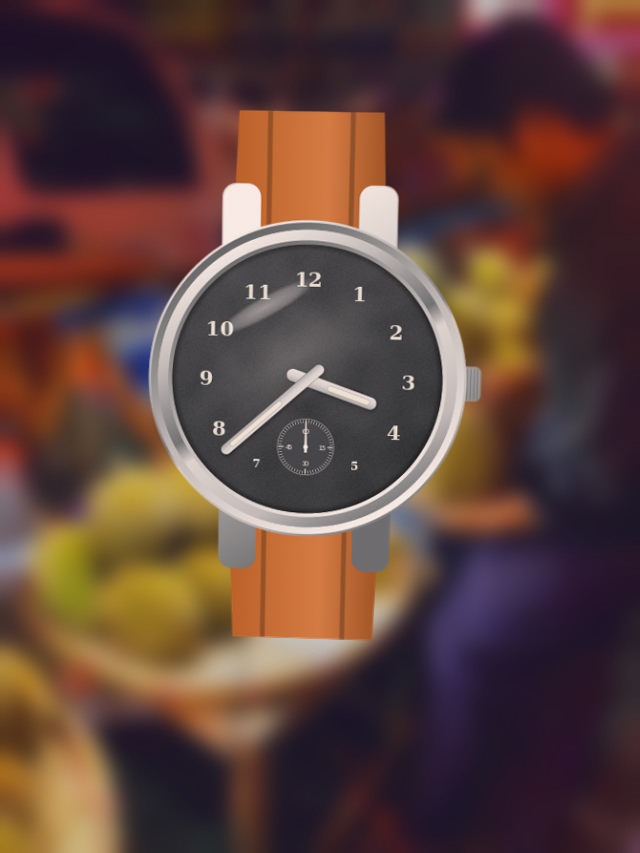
3:38
